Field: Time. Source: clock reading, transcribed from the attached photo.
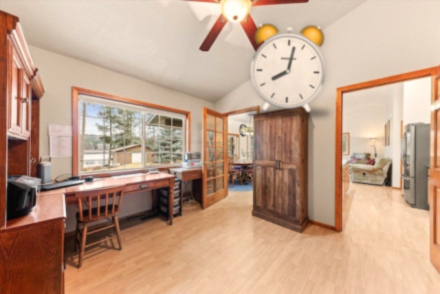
8:02
